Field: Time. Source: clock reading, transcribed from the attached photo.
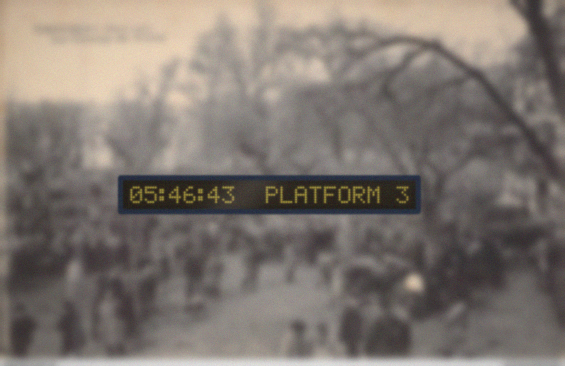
5:46:43
